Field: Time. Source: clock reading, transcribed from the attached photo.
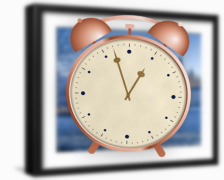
12:57
